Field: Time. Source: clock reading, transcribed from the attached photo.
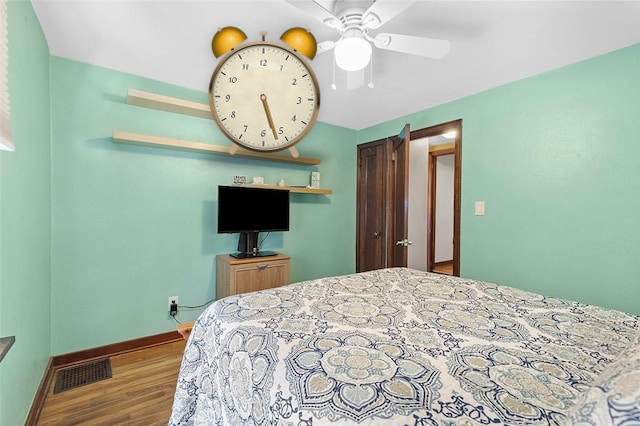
5:27
